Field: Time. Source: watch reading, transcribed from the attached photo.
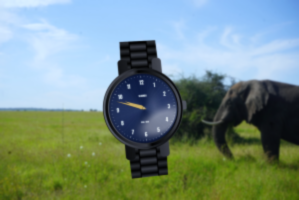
9:48
